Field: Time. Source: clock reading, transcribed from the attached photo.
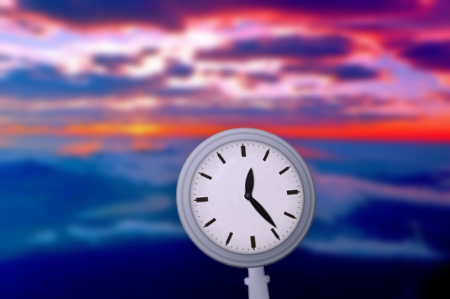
12:24
